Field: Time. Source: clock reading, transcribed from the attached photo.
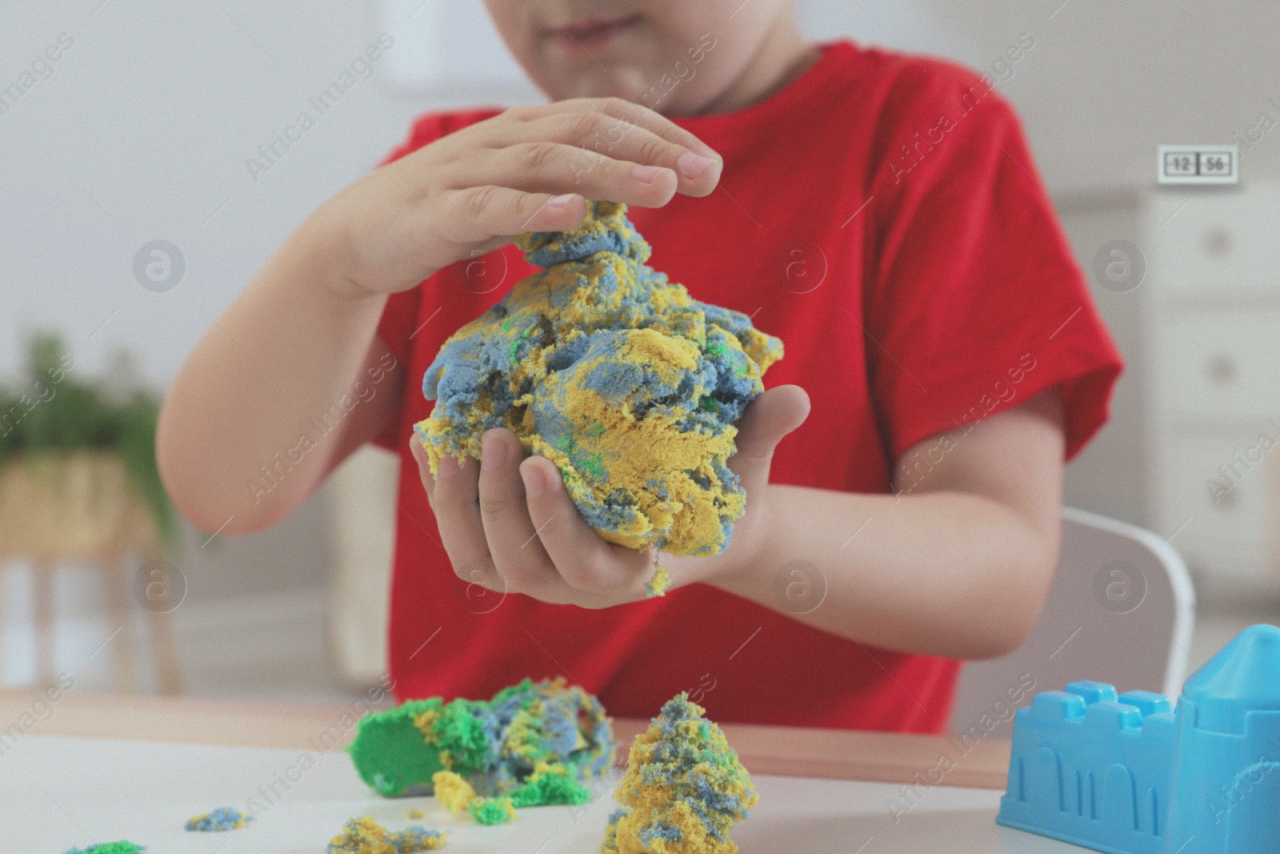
12:56
